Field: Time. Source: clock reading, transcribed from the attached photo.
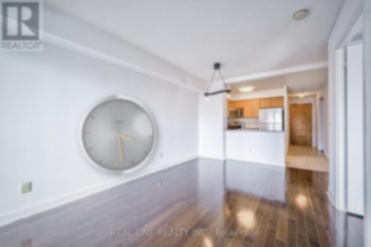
3:28
